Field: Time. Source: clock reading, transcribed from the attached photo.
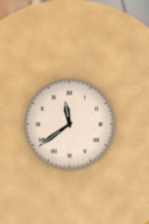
11:39
